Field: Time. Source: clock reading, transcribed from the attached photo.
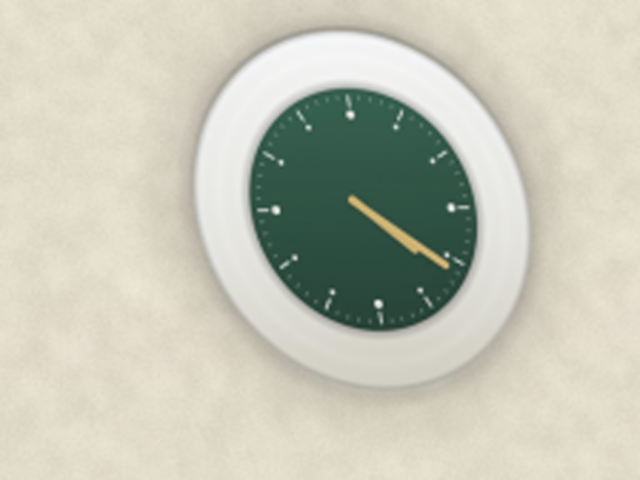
4:21
